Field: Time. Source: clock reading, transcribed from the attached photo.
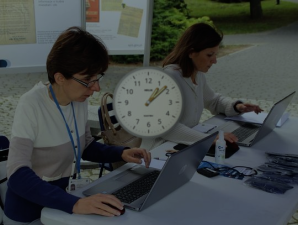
1:08
